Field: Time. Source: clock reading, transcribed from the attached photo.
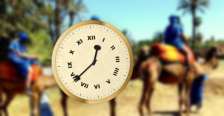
12:39
